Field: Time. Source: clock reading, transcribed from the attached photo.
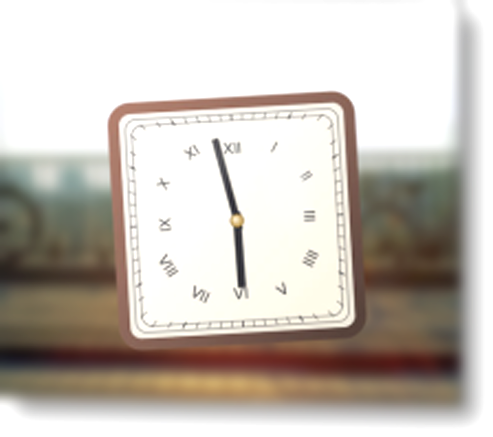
5:58
